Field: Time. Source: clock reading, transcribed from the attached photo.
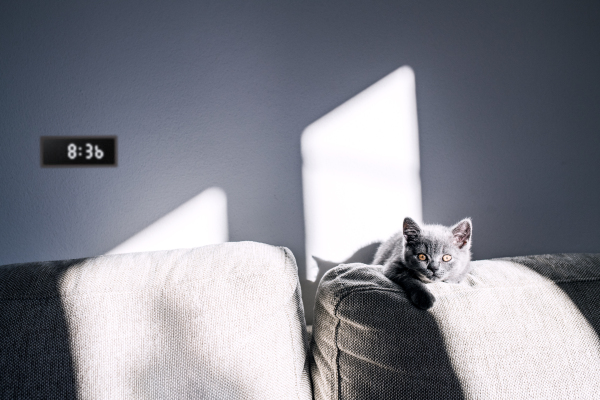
8:36
